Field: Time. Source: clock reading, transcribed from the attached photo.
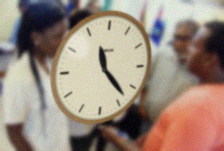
11:23
